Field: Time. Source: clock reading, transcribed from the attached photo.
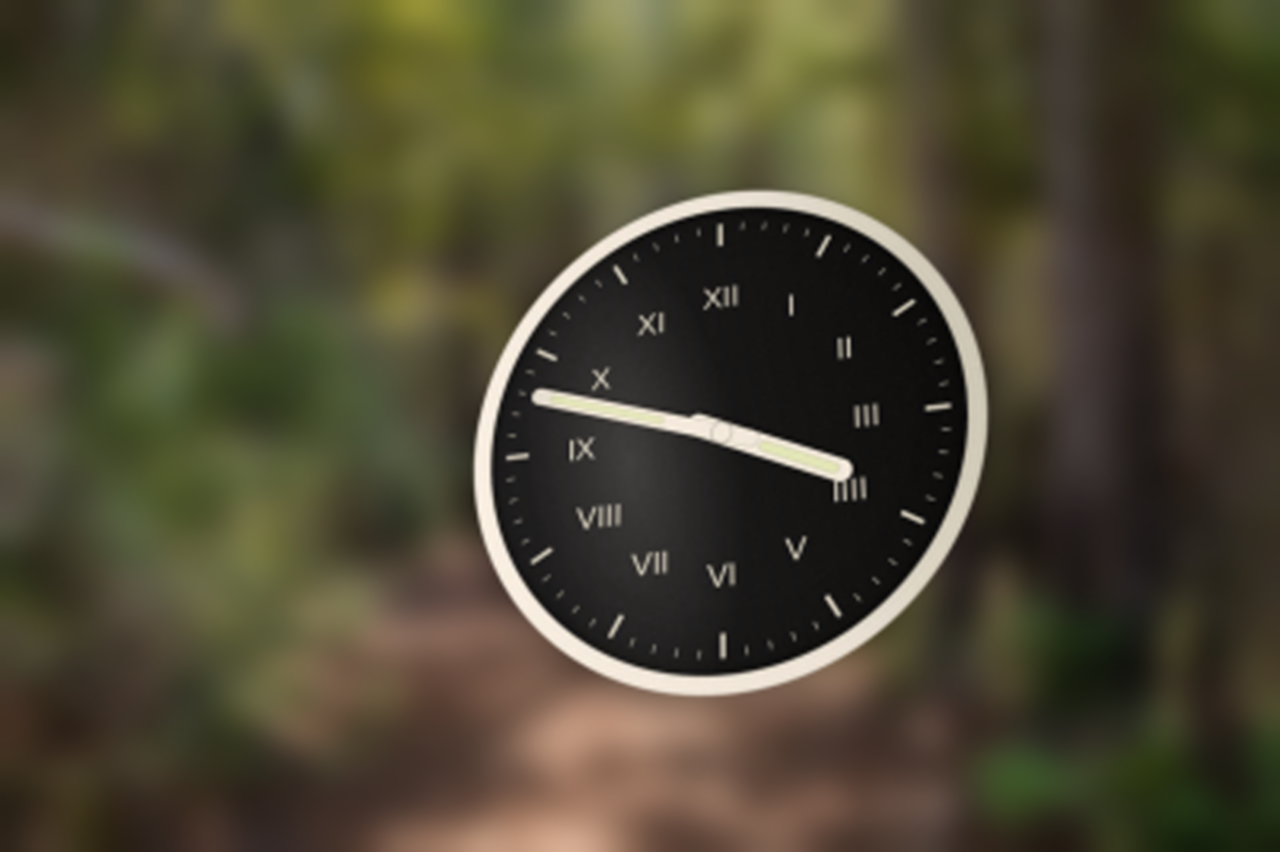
3:48
